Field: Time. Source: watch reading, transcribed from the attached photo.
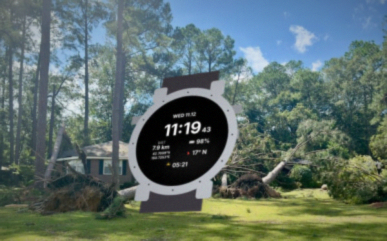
11:19
